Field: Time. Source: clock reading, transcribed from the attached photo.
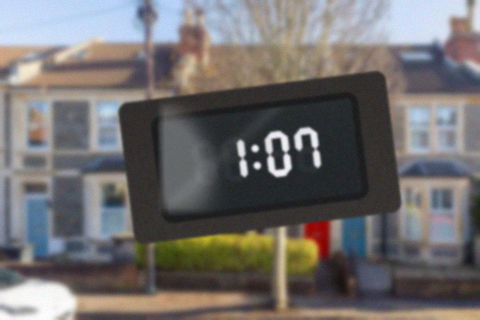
1:07
